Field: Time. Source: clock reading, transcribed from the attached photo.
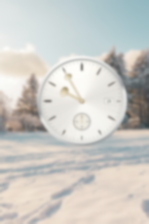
9:55
